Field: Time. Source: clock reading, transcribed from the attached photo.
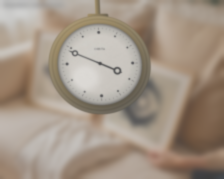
3:49
